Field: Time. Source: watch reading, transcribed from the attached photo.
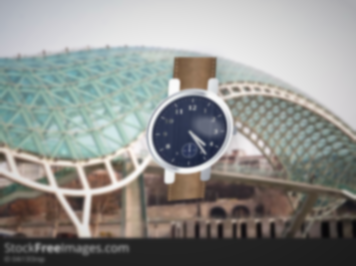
4:24
